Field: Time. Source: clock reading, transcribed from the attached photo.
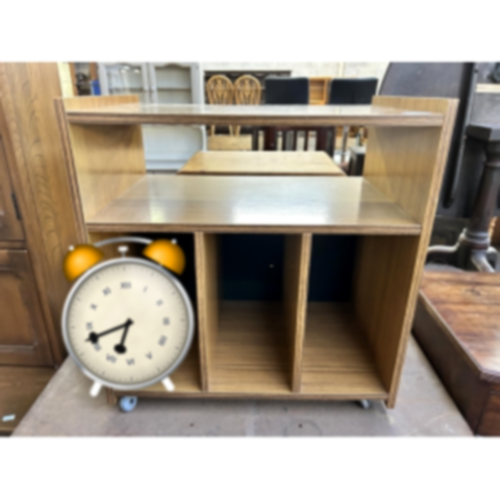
6:42
